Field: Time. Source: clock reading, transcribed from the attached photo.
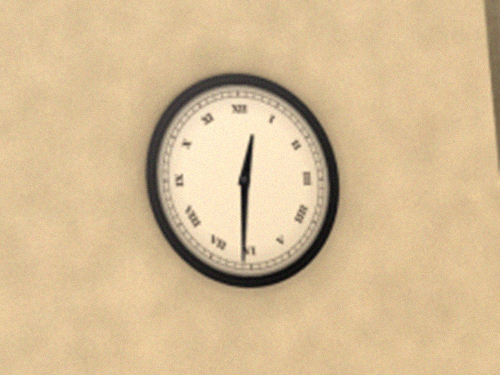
12:31
